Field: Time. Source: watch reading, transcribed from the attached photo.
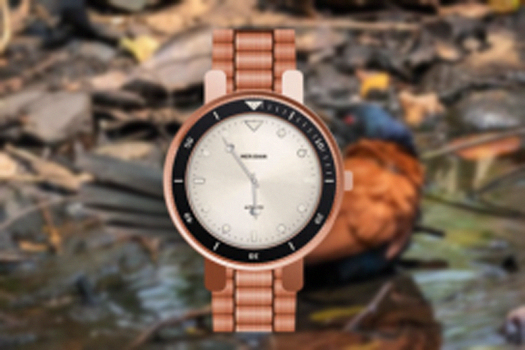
5:54
